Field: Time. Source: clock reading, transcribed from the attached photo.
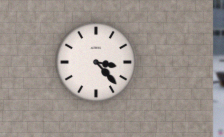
3:23
